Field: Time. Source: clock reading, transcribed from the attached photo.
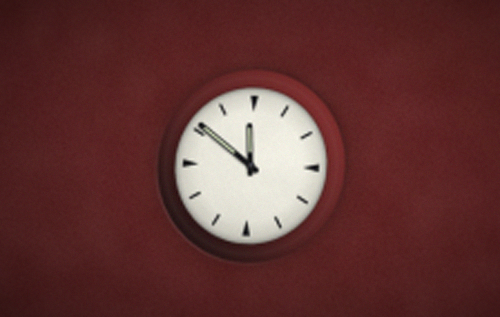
11:51
